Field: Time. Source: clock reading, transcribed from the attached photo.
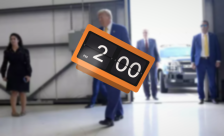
2:00
